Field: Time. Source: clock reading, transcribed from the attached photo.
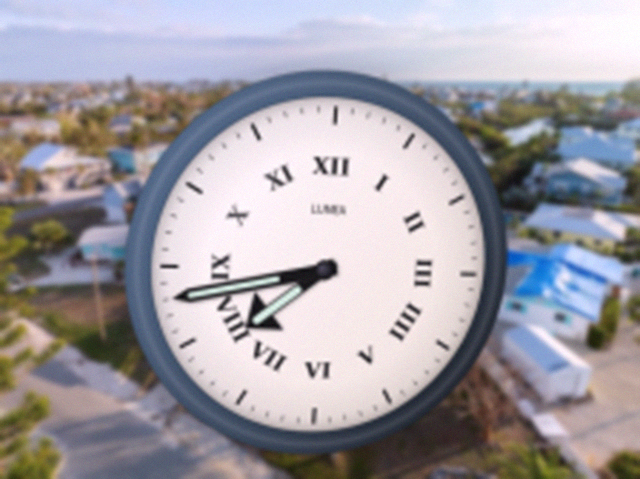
7:43
